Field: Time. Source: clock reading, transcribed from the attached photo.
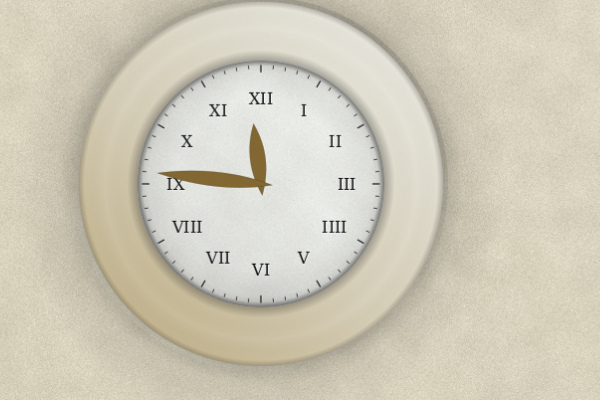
11:46
